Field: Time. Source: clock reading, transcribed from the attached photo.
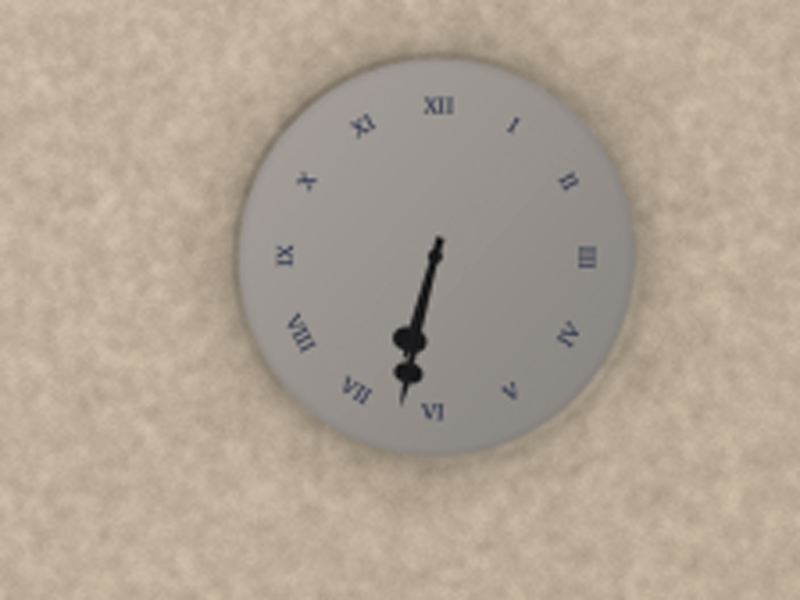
6:32
